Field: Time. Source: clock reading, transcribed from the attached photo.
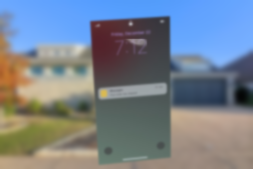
7:12
